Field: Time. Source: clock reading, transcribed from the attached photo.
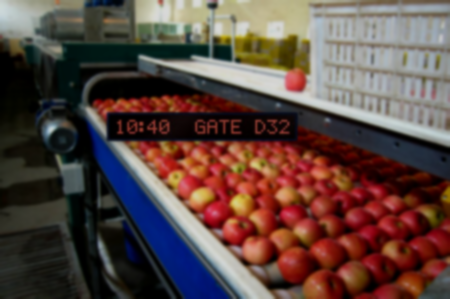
10:40
